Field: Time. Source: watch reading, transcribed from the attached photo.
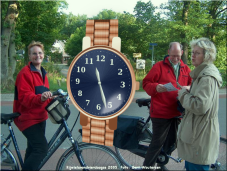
11:27
